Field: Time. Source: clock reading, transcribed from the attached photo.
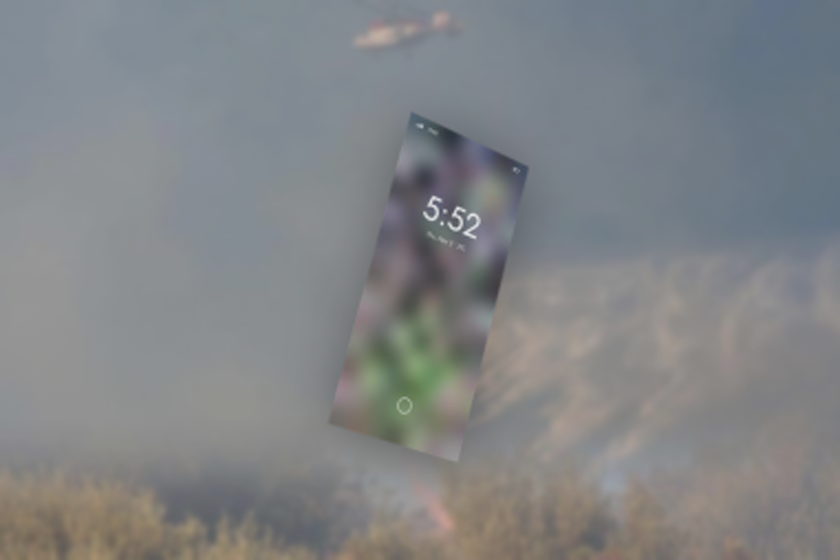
5:52
